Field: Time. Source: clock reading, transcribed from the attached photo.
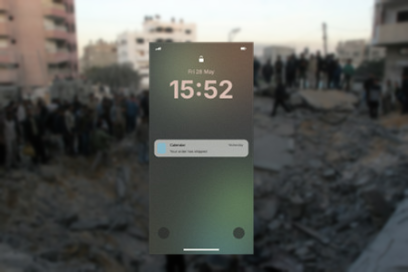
15:52
